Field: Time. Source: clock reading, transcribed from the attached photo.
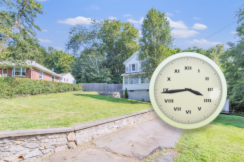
3:44
